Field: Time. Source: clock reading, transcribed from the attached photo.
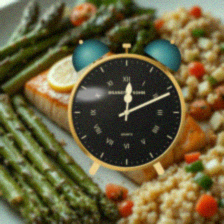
12:11
